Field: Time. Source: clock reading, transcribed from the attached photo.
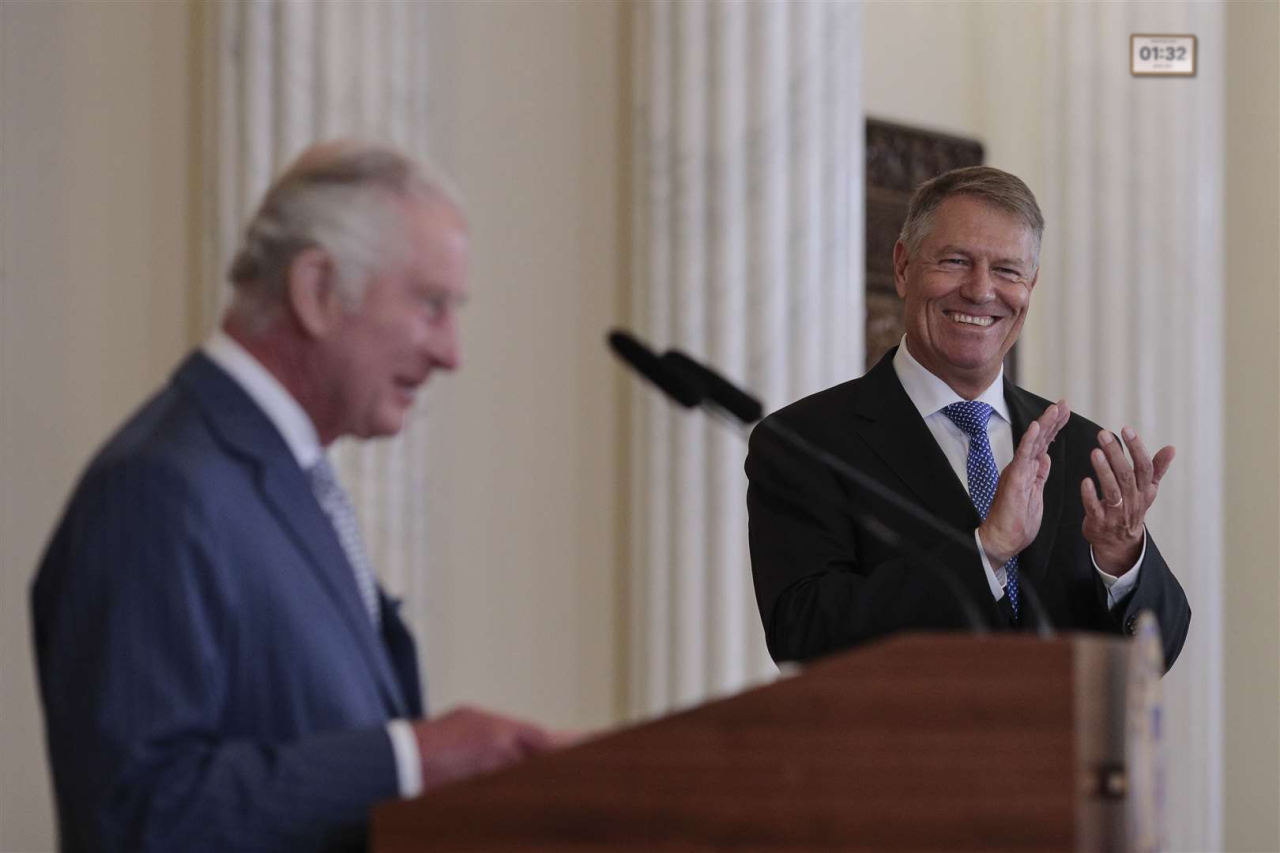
1:32
